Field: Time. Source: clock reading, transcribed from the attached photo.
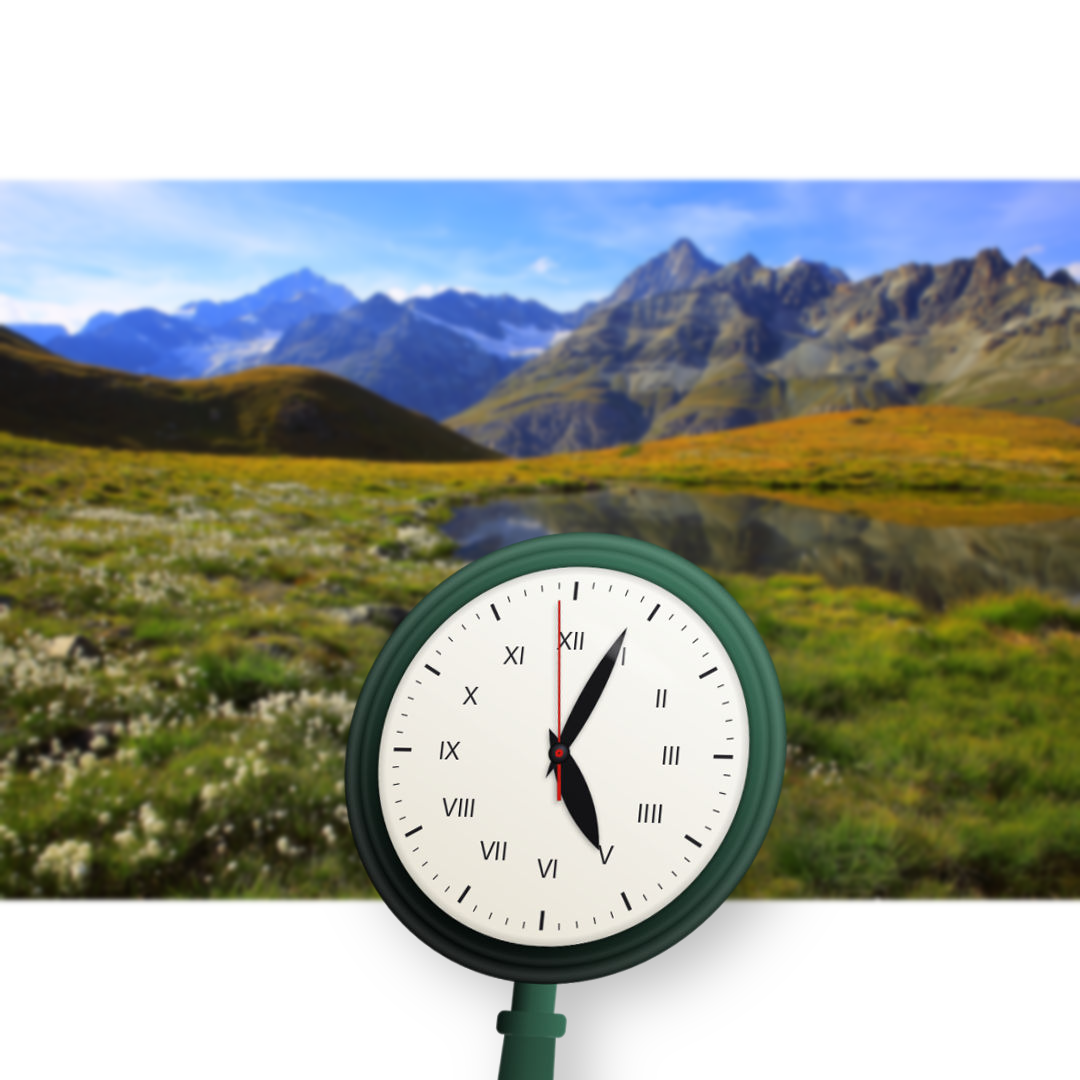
5:03:59
